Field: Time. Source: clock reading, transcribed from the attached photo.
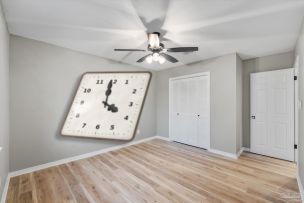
3:59
